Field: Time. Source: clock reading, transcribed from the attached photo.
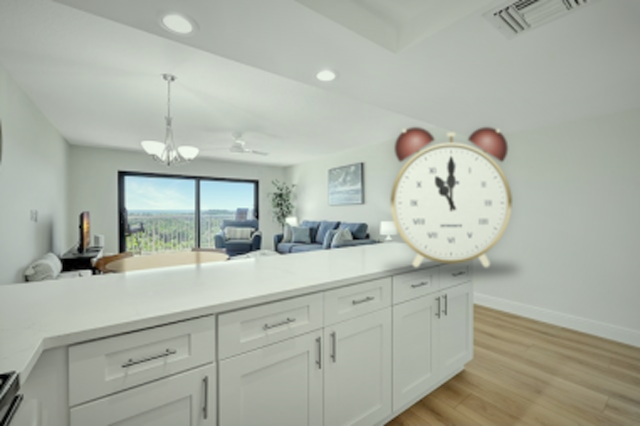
11:00
